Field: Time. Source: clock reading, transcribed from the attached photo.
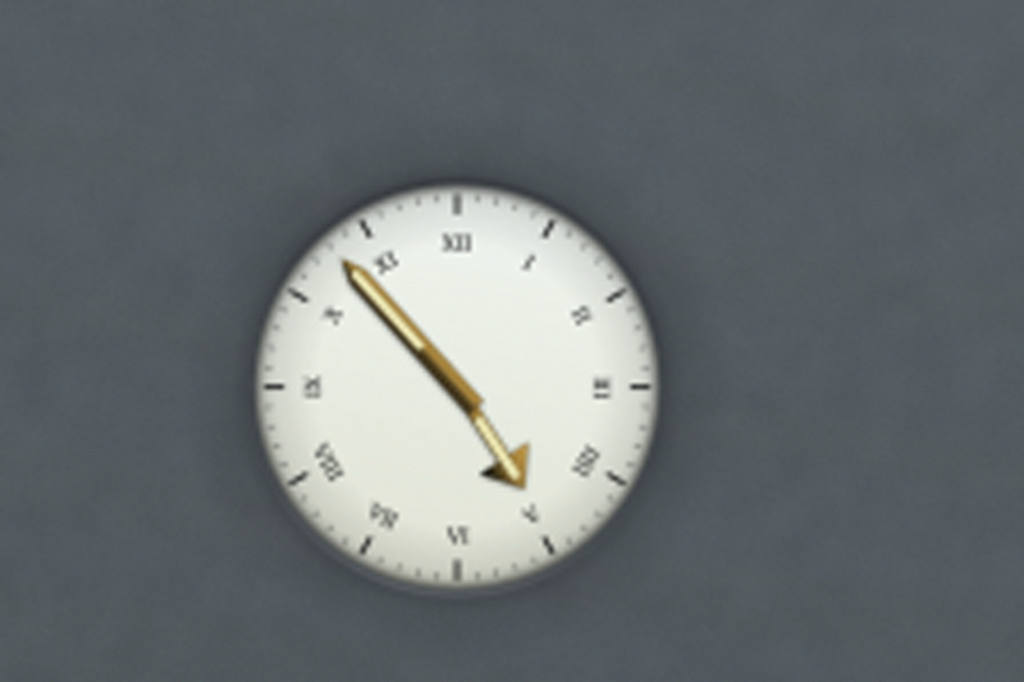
4:53
